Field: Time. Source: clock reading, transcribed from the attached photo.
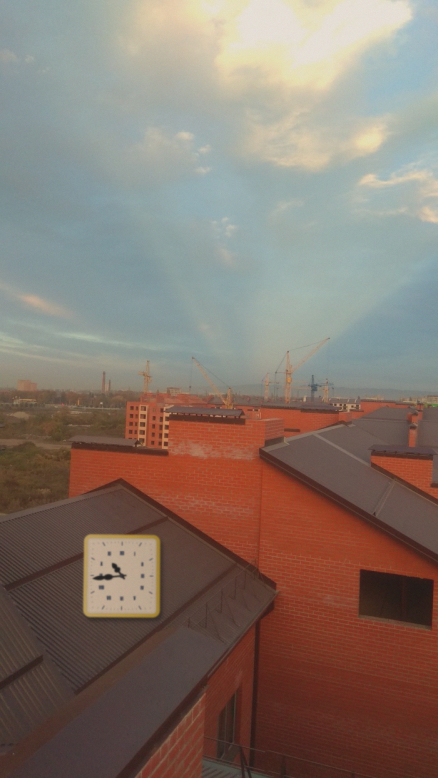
10:44
